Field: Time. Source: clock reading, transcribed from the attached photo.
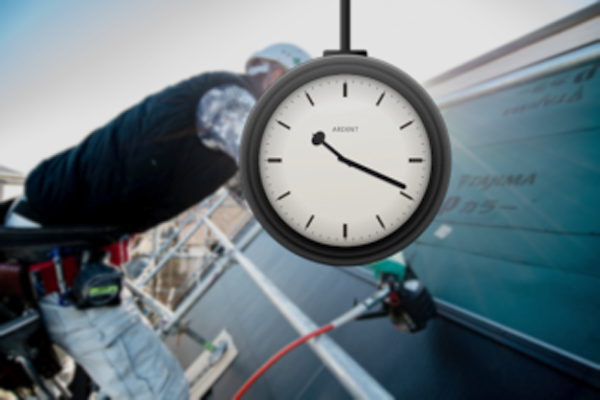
10:19
